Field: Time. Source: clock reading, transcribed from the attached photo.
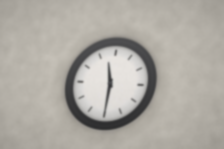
11:30
